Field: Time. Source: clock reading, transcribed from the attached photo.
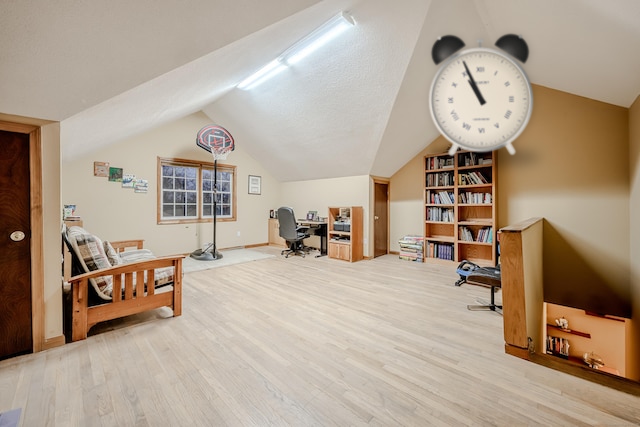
10:56
